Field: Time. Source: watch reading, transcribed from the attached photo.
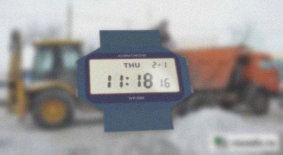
11:18:16
